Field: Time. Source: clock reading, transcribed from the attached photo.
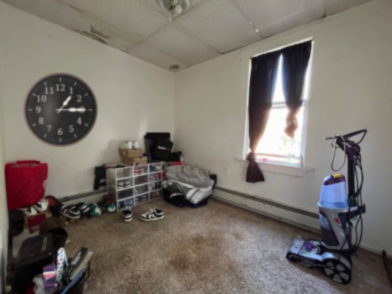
1:15
